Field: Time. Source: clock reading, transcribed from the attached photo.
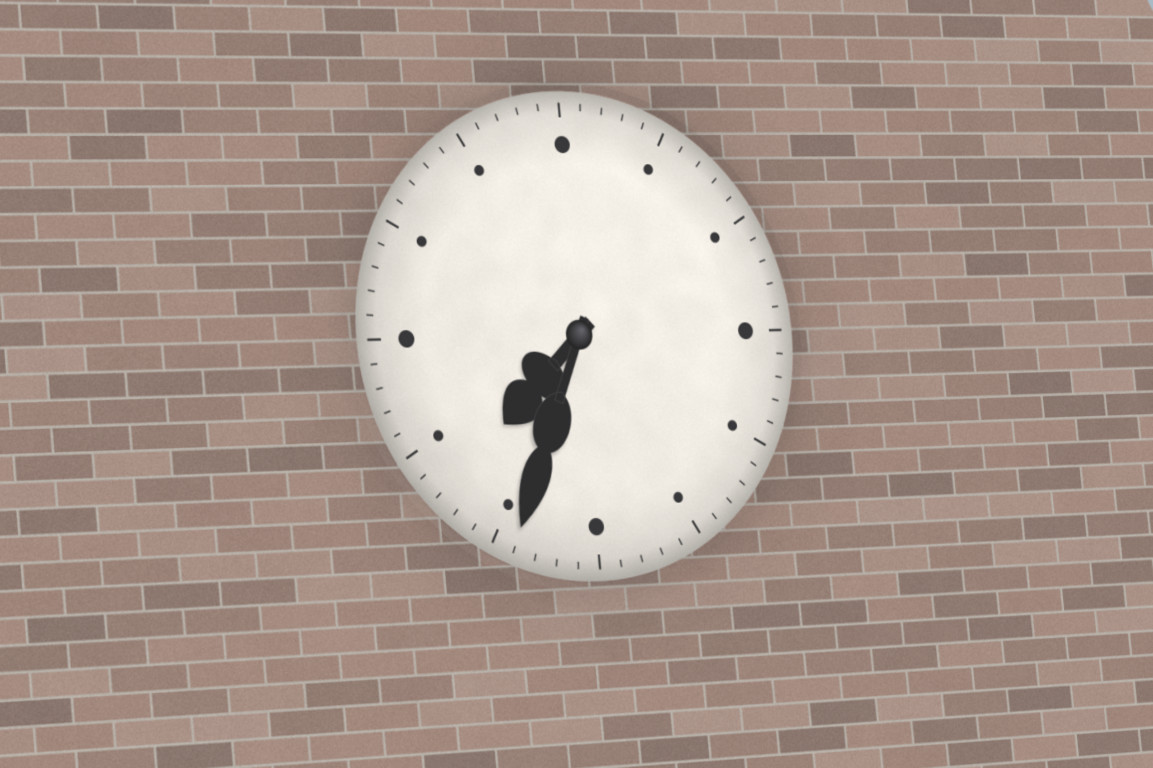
7:34
